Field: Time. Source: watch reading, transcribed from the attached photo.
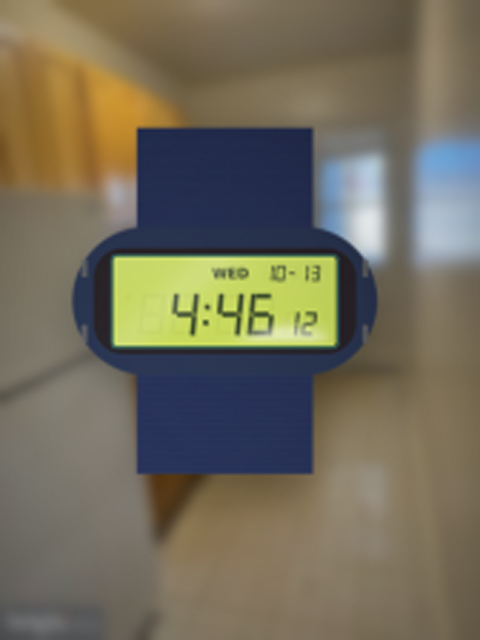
4:46:12
